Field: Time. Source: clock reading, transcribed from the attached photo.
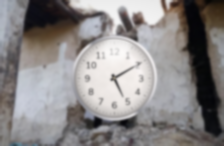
5:10
